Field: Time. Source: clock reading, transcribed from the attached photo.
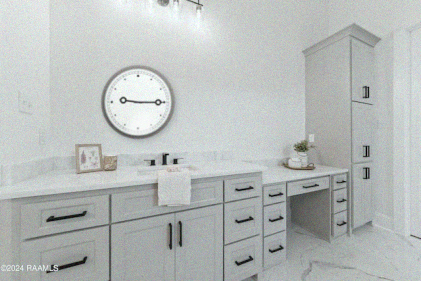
9:15
